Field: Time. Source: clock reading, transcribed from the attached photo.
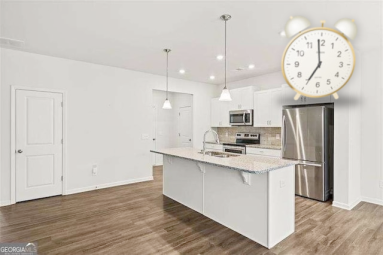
6:59
